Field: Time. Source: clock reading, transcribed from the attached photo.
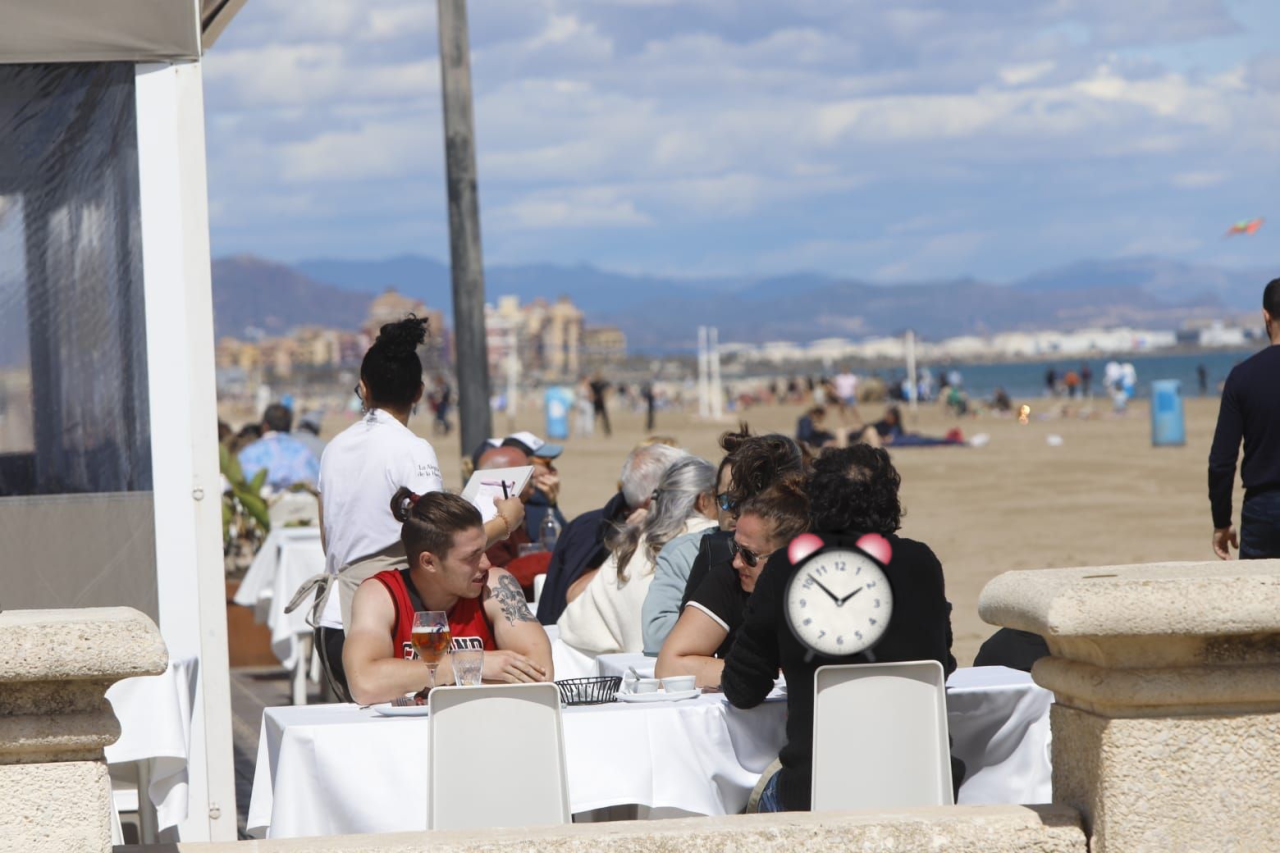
1:52
